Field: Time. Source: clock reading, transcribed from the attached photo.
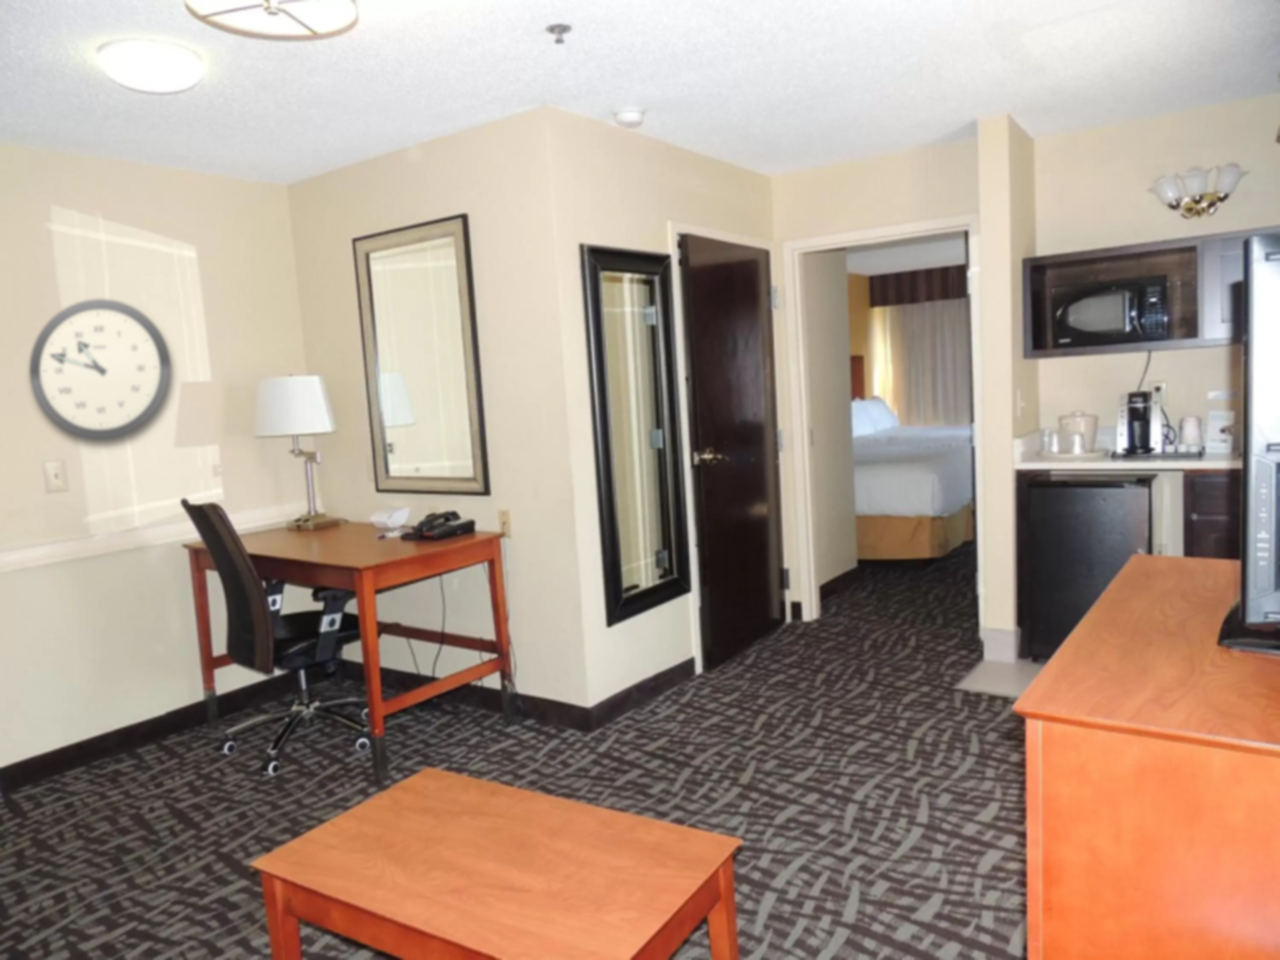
10:48
